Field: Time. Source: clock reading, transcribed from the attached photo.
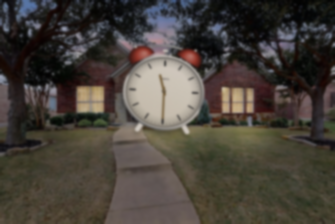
11:30
